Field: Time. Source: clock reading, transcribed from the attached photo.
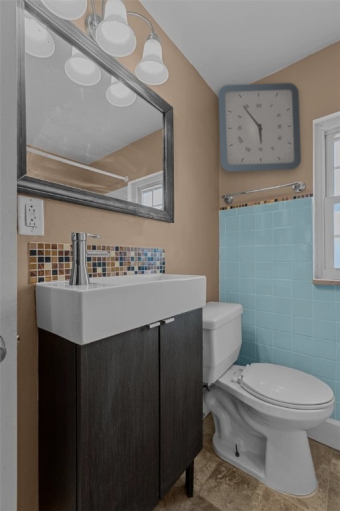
5:54
